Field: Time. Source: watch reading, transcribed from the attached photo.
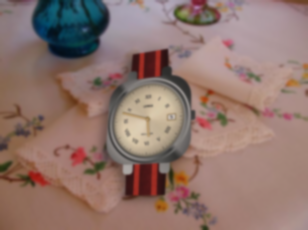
5:48
